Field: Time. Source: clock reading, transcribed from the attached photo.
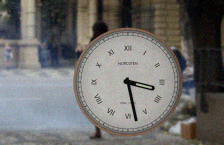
3:28
